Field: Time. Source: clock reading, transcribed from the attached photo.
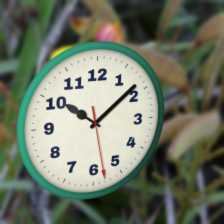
10:08:28
